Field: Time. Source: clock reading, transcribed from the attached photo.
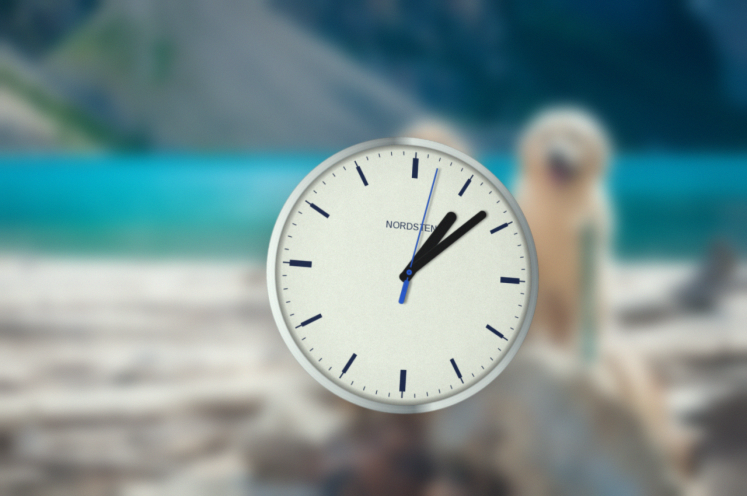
1:08:02
